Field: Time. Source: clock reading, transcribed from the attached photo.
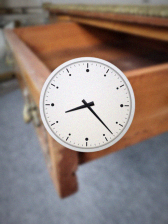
8:23
